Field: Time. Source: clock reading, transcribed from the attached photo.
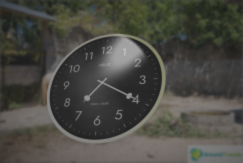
7:20
